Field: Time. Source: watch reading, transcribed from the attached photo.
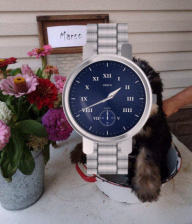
1:41
